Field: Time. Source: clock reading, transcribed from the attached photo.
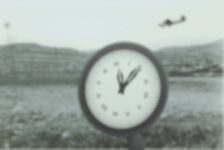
12:09
